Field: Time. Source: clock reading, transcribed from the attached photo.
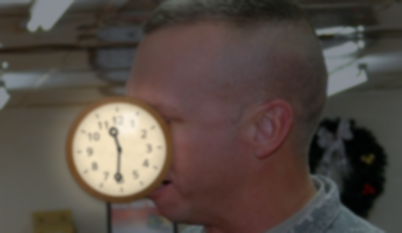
11:31
